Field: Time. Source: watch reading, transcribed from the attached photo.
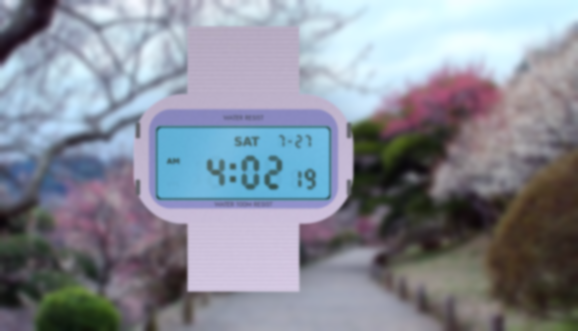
4:02:19
